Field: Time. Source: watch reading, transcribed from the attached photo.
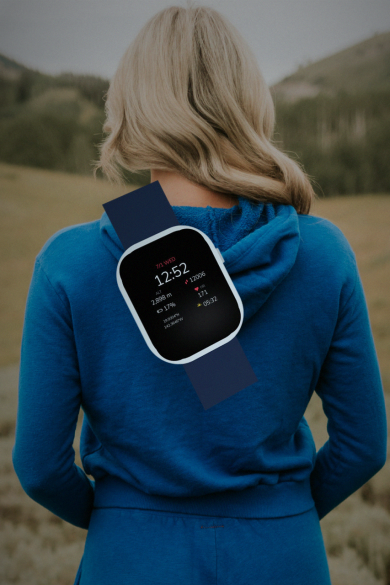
12:52
